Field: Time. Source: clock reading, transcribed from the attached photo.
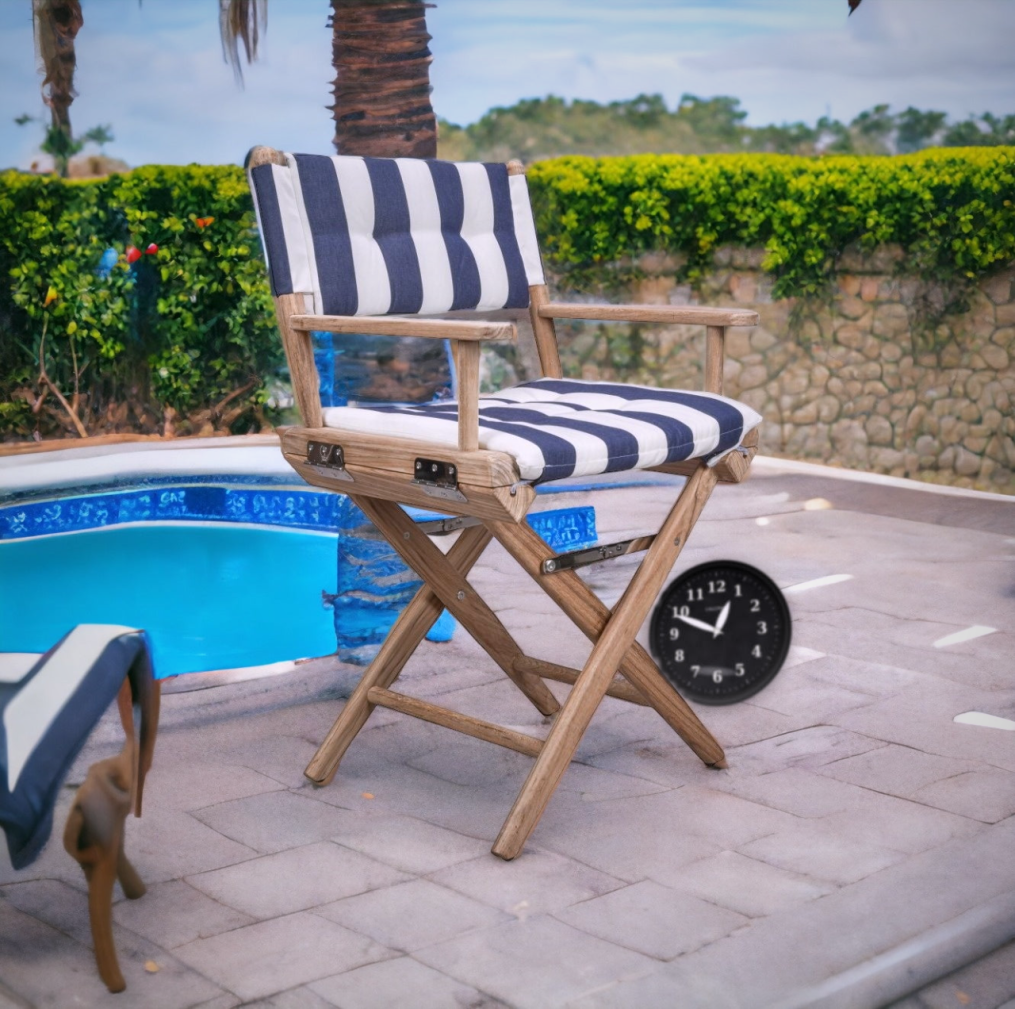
12:49
